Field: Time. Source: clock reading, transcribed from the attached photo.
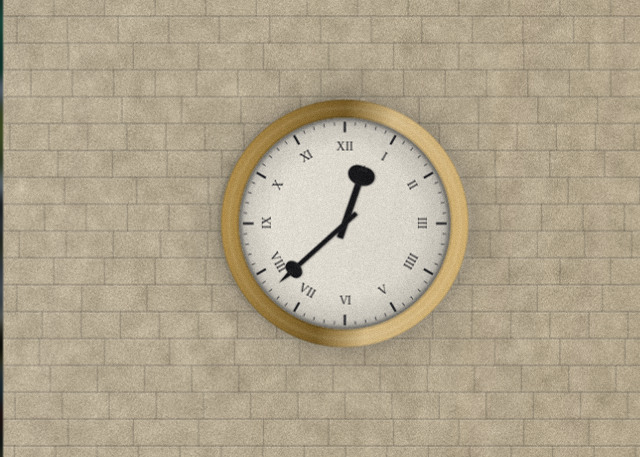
12:38
